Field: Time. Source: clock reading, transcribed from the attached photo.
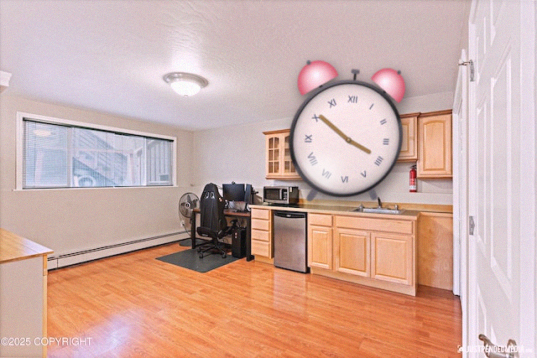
3:51
